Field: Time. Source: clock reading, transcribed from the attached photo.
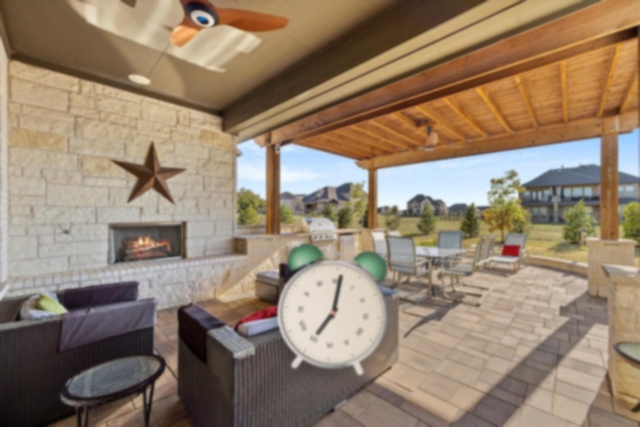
7:01
